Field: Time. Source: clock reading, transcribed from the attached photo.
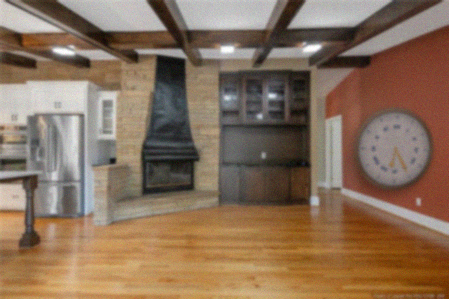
6:25
